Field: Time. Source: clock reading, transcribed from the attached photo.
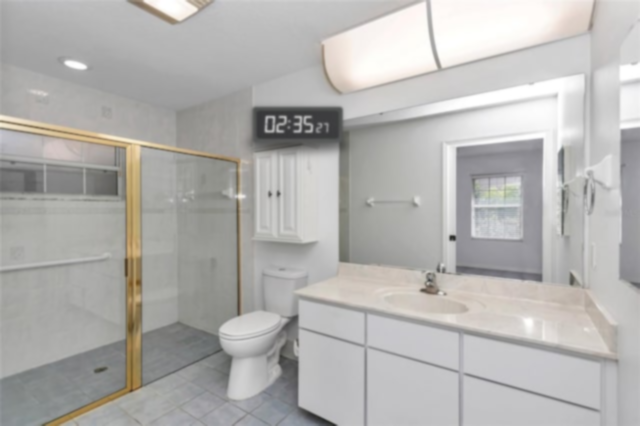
2:35
